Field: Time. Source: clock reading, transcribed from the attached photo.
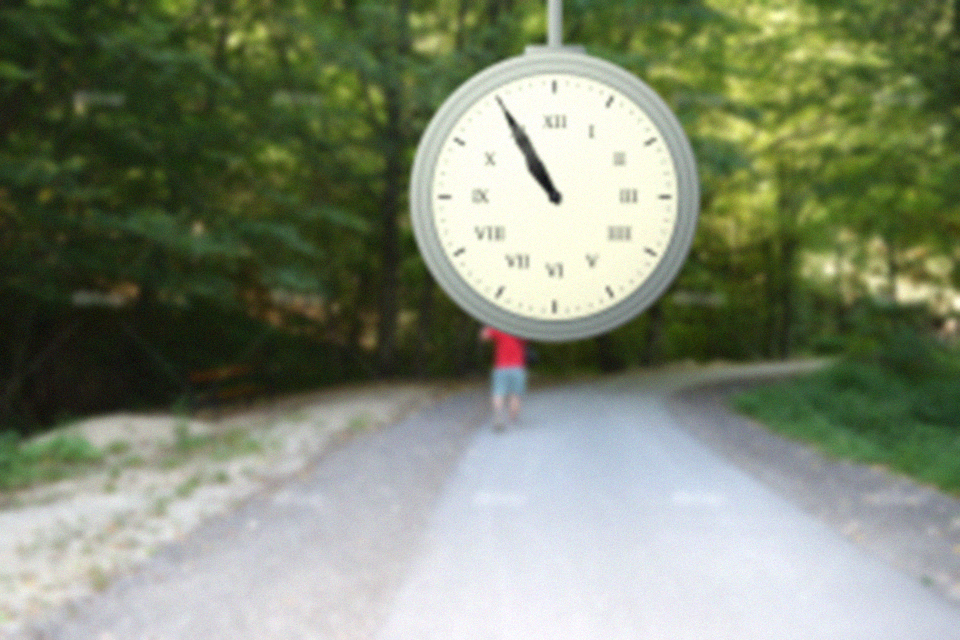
10:55
